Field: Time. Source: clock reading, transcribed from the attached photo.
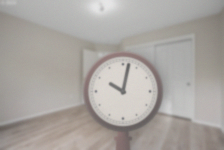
10:02
